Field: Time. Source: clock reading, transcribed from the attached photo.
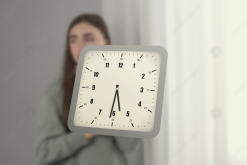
5:31
